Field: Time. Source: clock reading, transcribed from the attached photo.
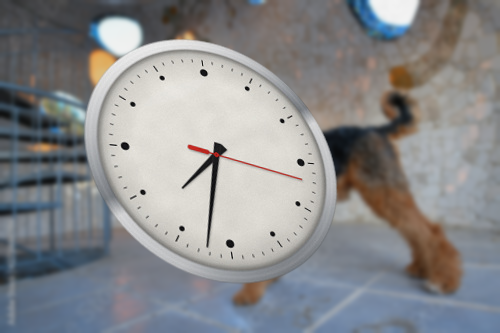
7:32:17
